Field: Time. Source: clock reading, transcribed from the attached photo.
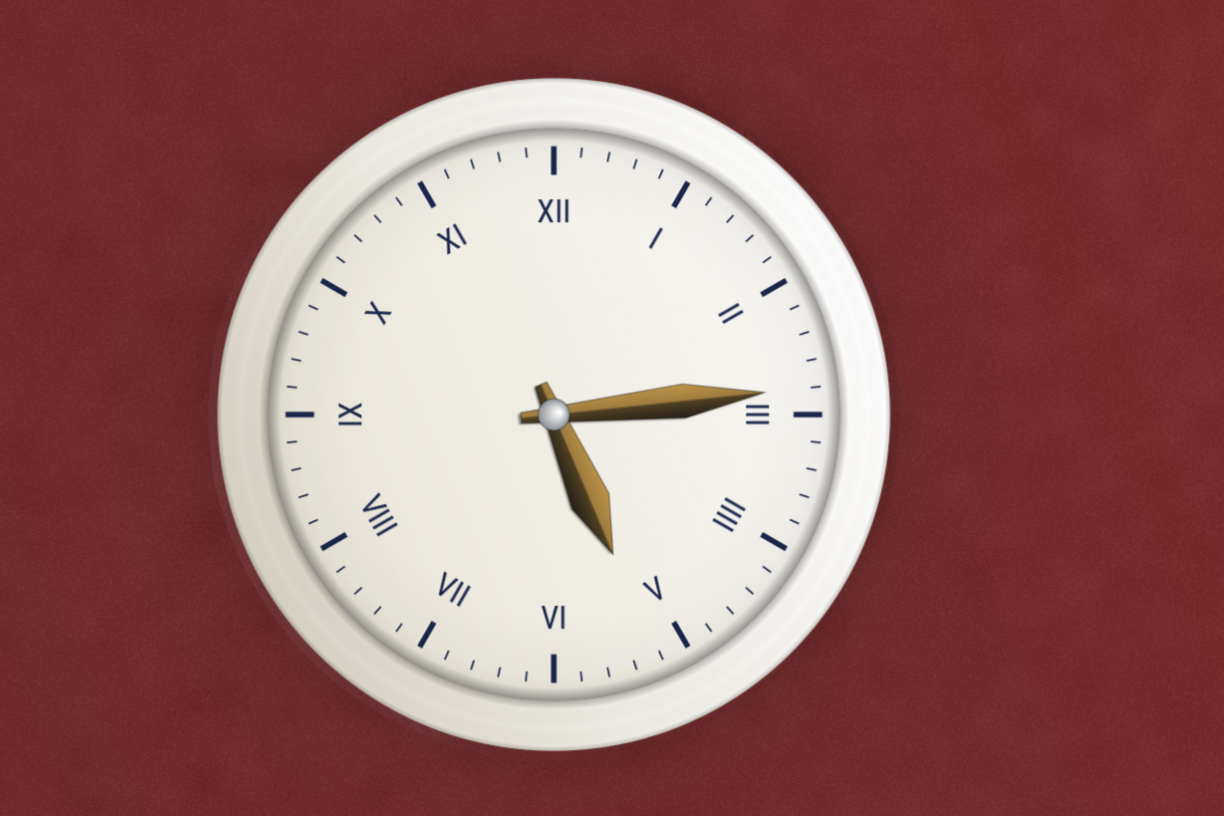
5:14
